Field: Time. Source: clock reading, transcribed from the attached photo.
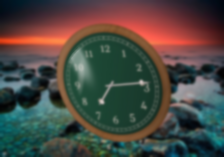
7:14
